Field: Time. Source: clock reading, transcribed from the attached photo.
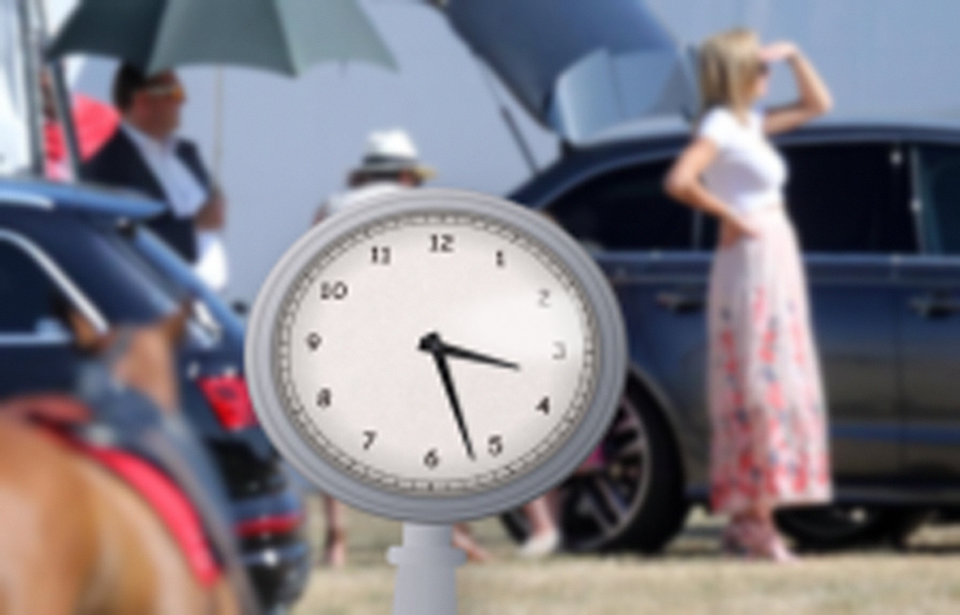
3:27
